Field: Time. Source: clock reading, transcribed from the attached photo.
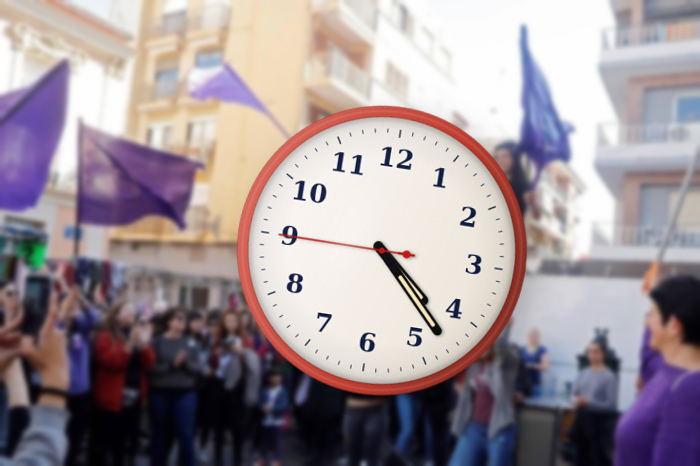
4:22:45
